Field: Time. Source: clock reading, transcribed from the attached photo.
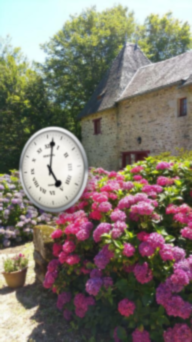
5:02
